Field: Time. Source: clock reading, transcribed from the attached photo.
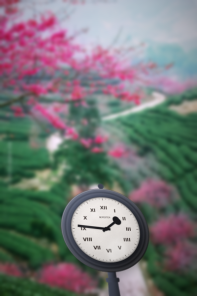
1:46
